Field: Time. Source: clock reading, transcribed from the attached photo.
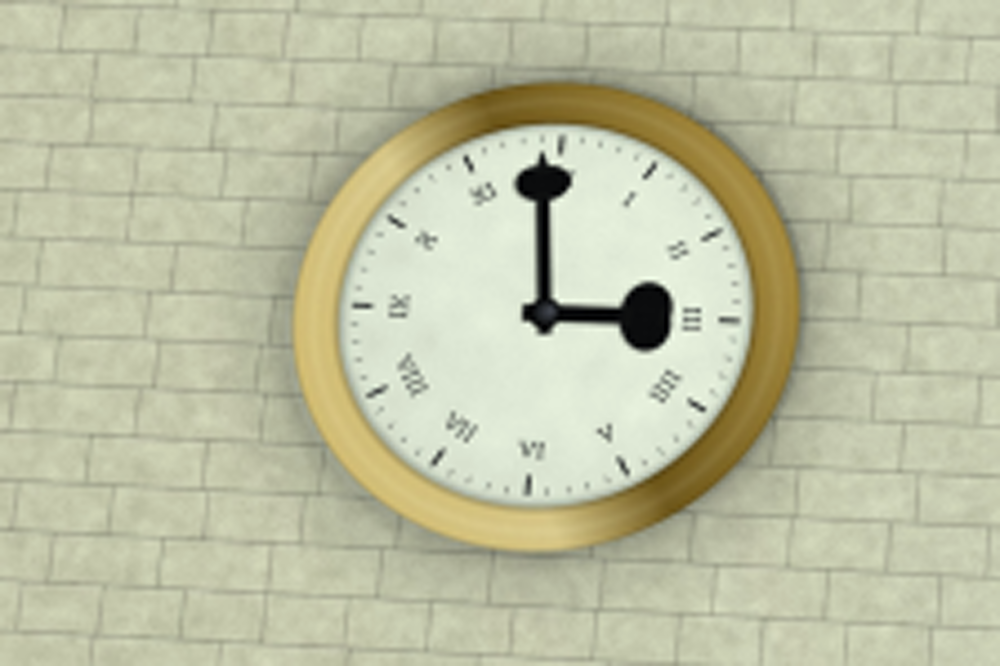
2:59
